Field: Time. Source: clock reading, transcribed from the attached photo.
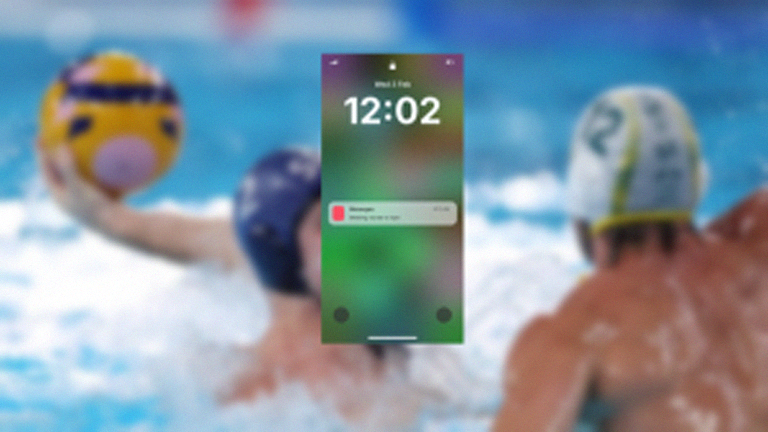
12:02
